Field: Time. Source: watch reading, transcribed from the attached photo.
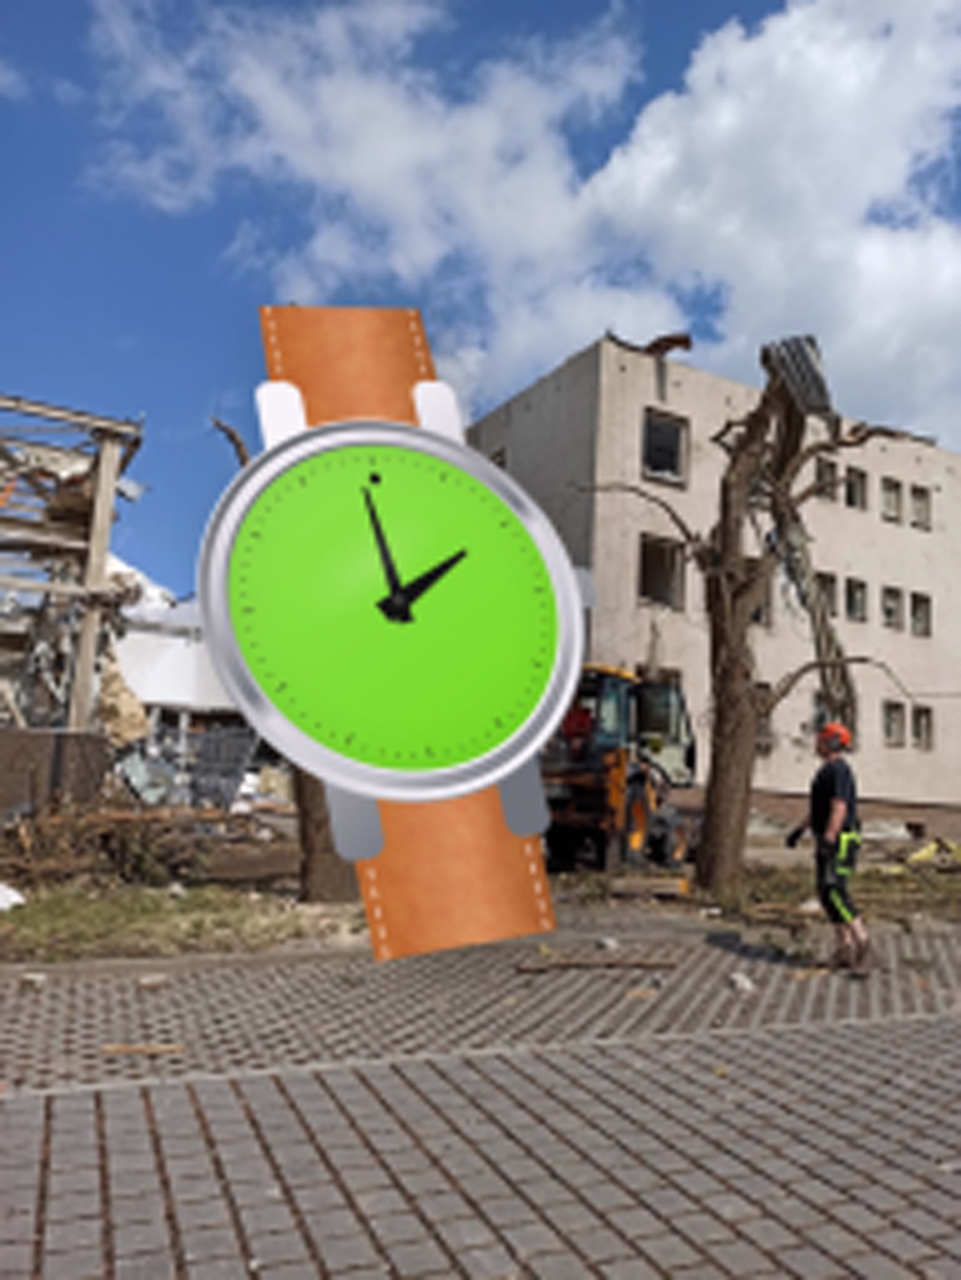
1:59
